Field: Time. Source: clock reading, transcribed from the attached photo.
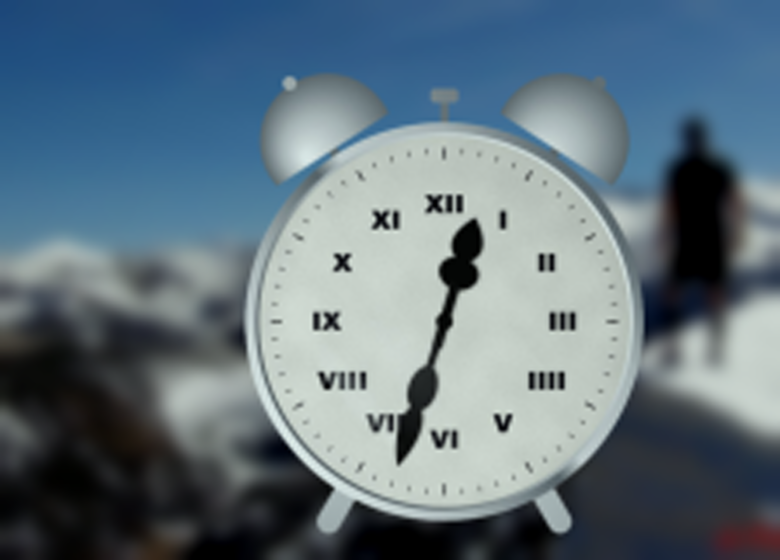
12:33
